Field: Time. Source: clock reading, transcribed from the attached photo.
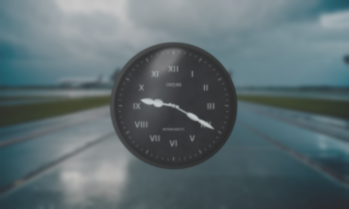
9:20
